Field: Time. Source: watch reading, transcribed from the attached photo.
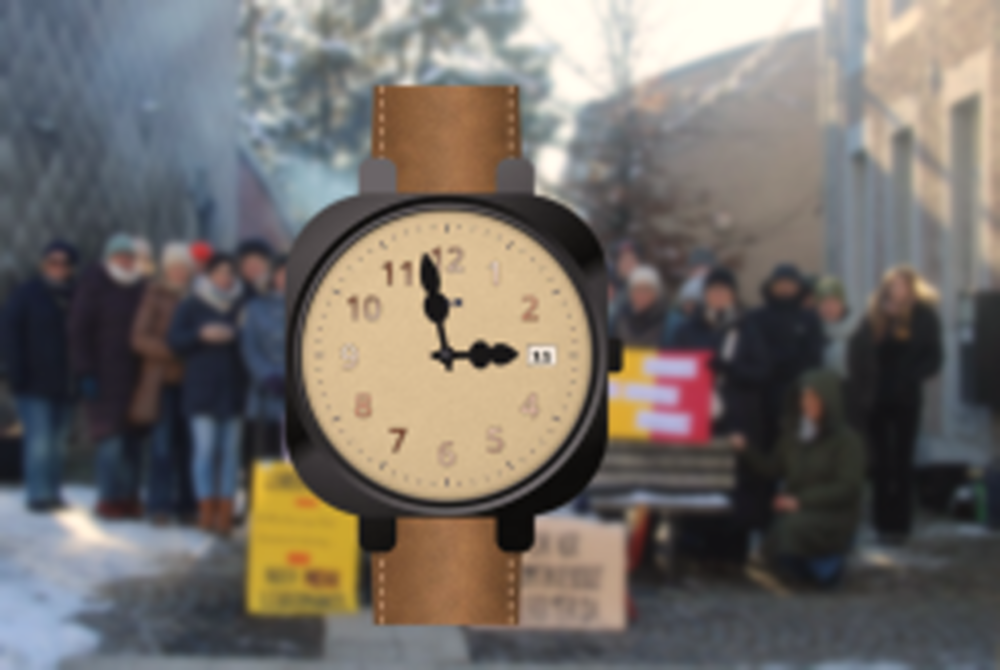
2:58
